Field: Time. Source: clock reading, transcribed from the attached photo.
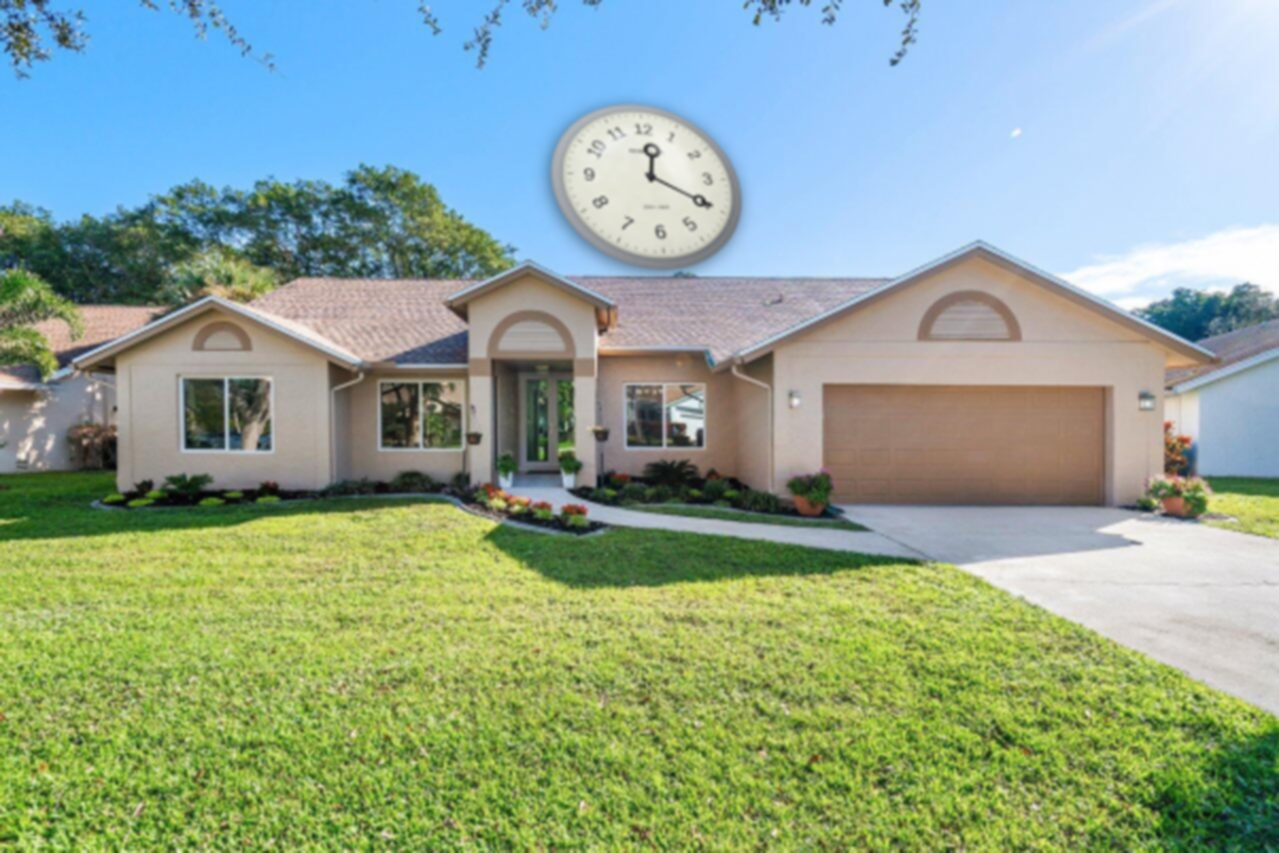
12:20
